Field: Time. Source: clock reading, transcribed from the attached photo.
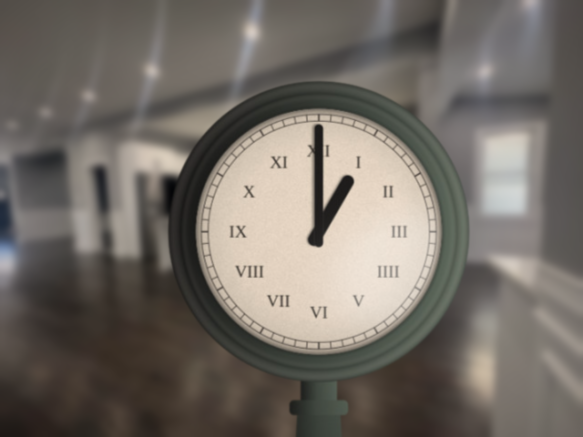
1:00
